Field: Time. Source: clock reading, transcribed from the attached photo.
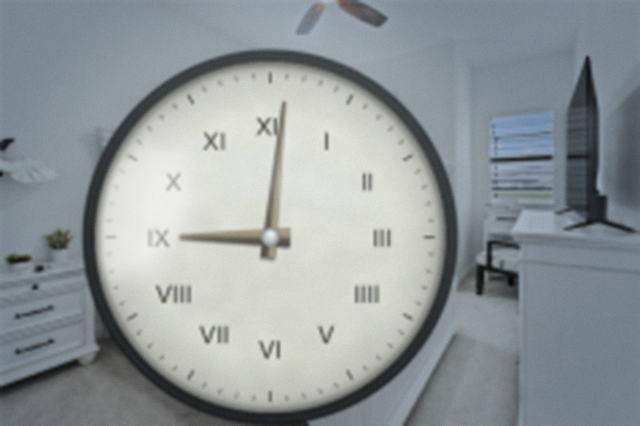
9:01
